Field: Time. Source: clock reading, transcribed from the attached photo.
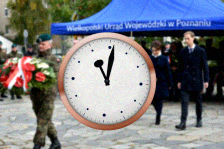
11:01
